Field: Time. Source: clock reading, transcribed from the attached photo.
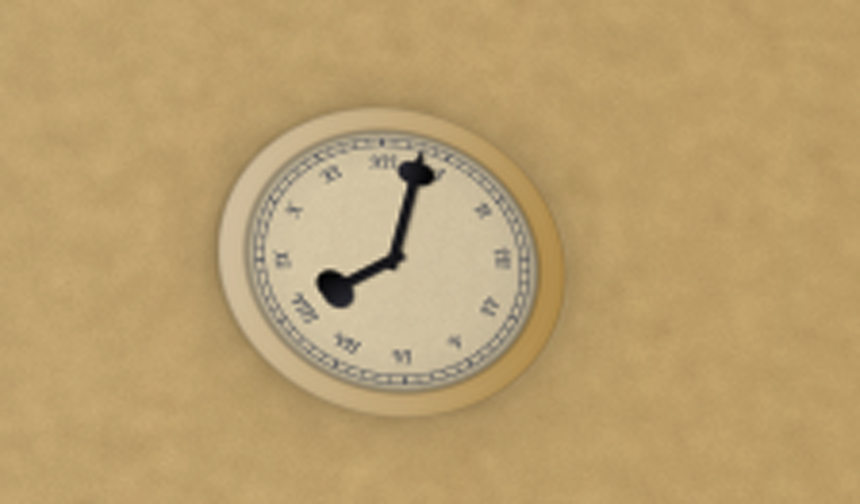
8:03
